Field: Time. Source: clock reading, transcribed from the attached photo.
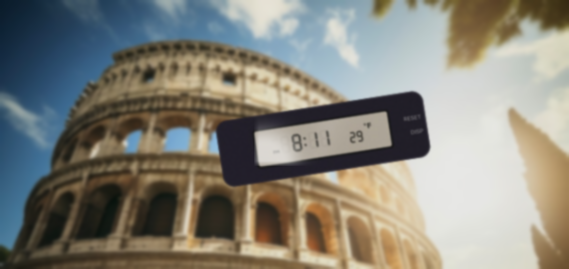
8:11
